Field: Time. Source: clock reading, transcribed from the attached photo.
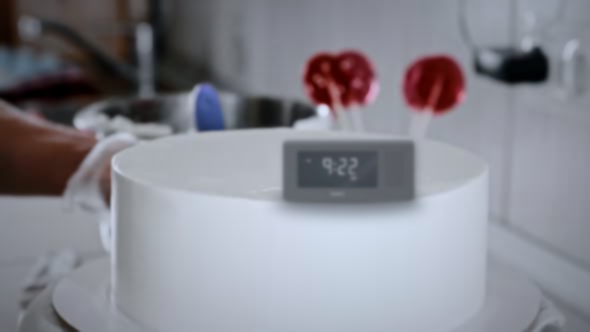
9:22
